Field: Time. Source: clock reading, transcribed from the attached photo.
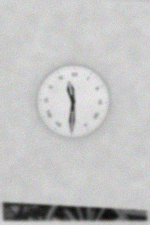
11:30
